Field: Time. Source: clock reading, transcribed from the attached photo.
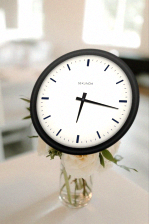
6:17
